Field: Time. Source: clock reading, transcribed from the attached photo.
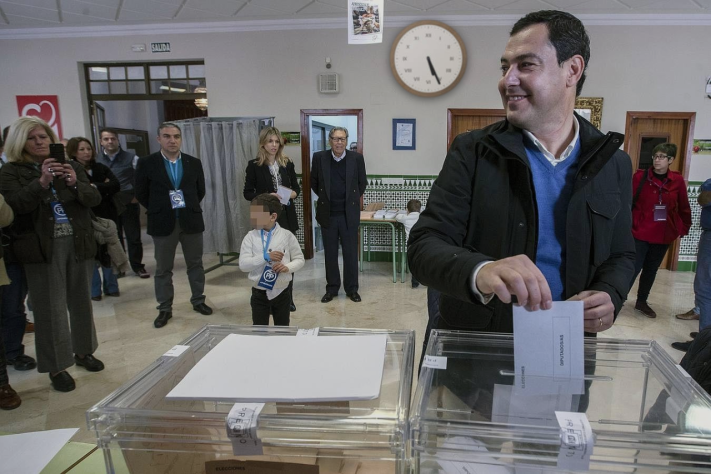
5:26
